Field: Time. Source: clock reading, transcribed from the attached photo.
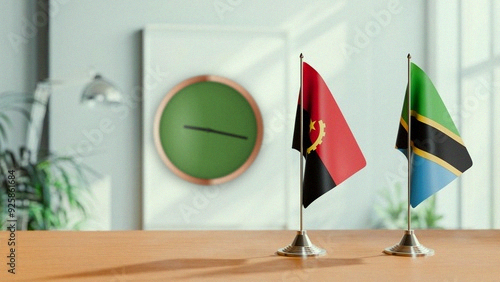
9:17
